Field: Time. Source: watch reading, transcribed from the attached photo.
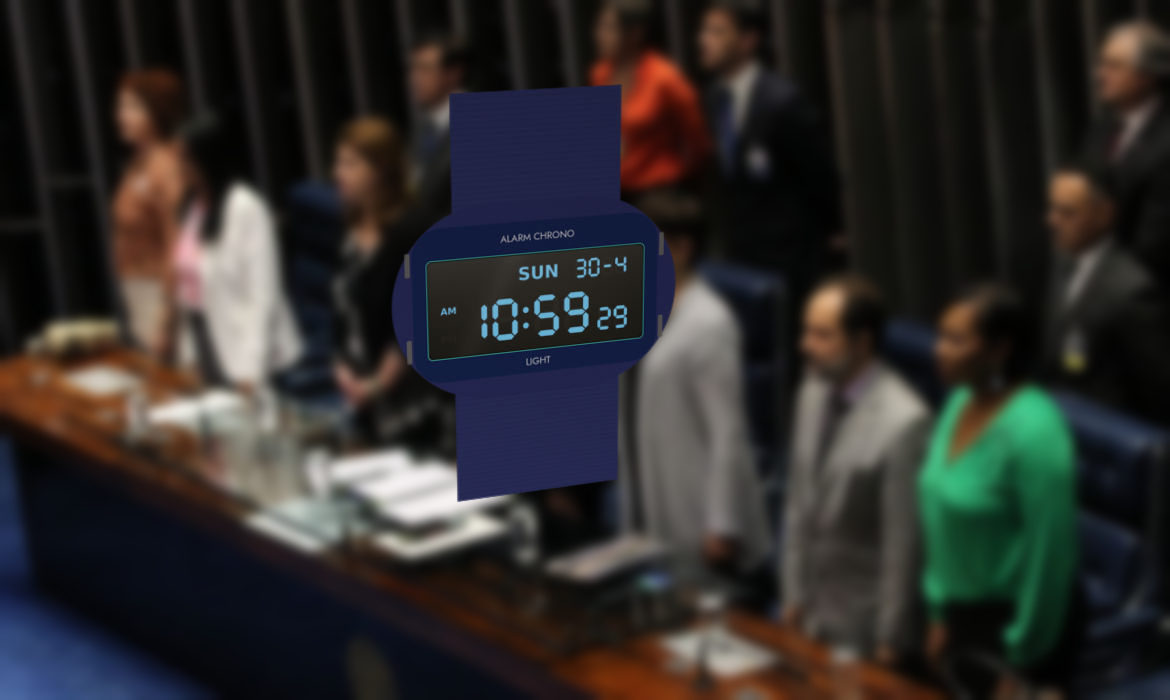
10:59:29
